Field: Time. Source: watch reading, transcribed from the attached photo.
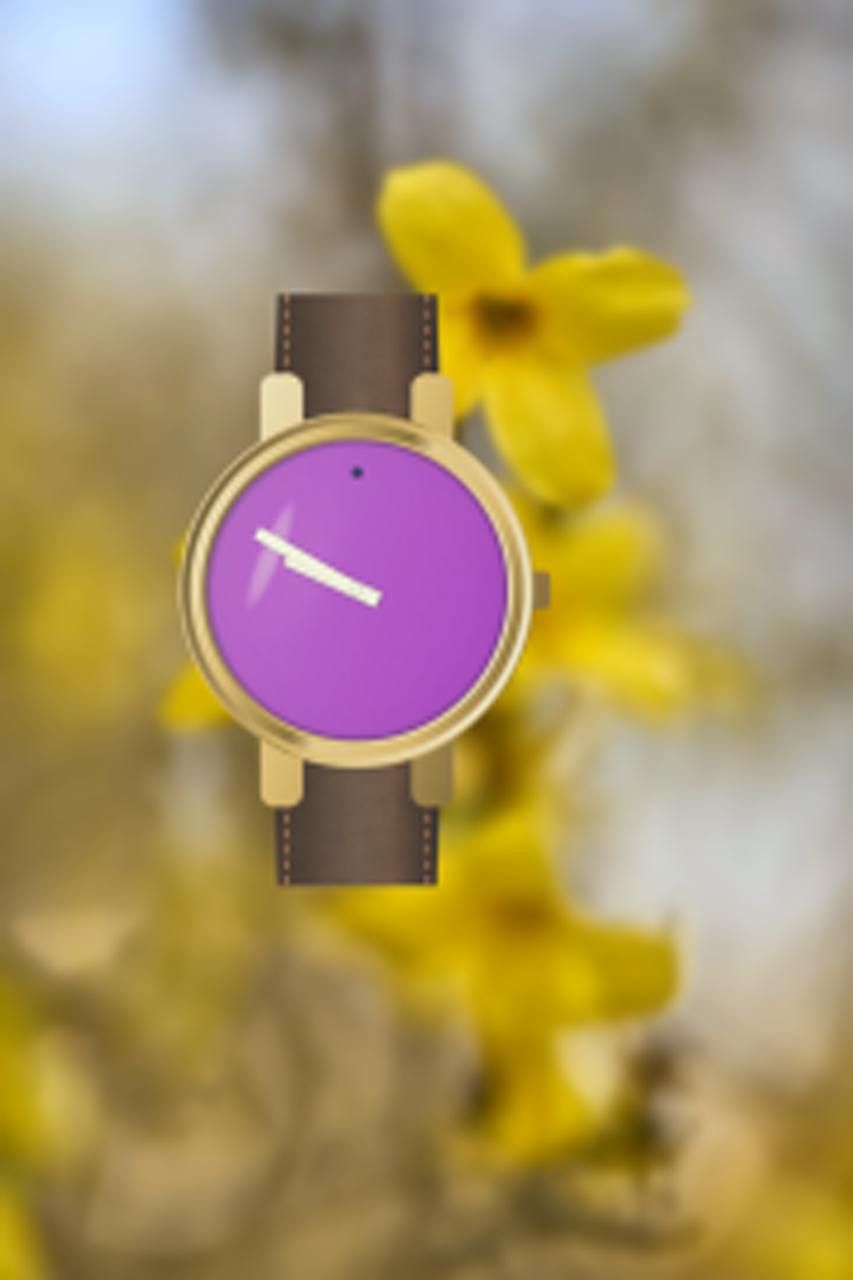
9:50
